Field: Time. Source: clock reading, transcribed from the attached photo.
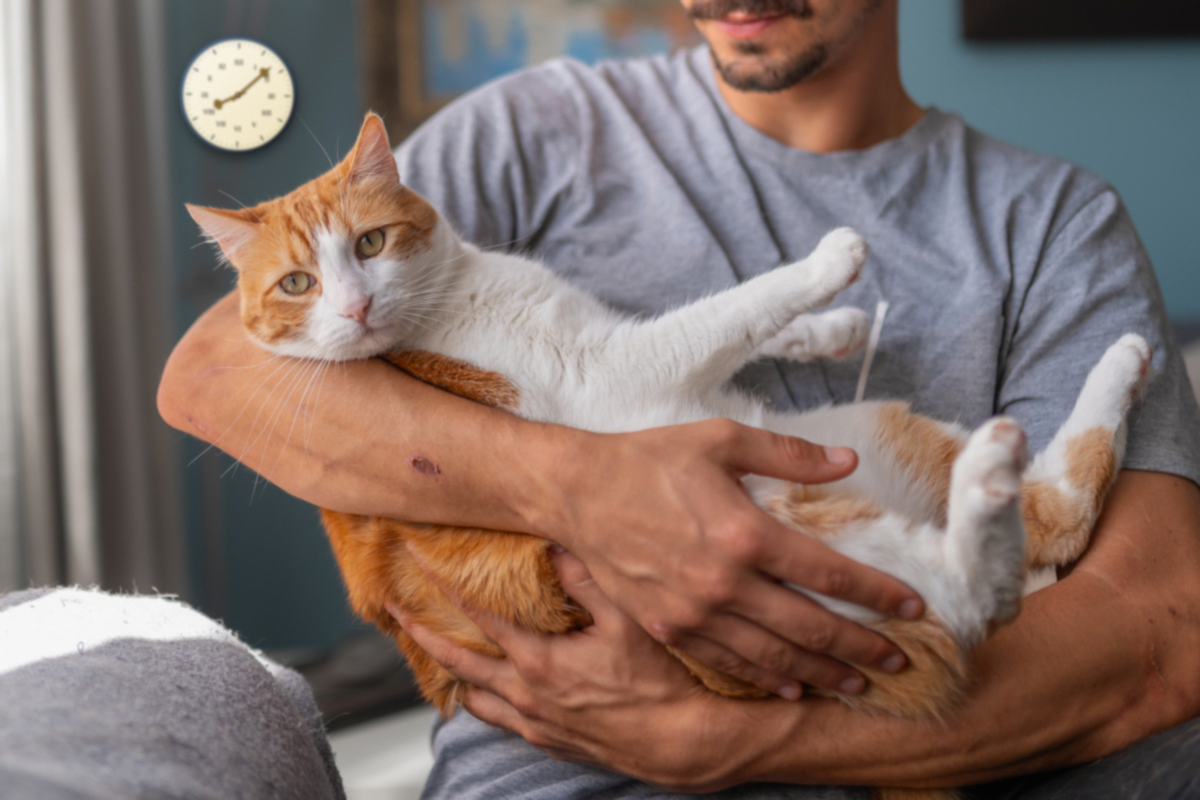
8:08
